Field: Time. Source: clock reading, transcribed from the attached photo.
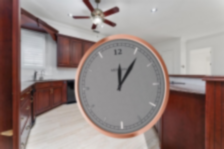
12:06
